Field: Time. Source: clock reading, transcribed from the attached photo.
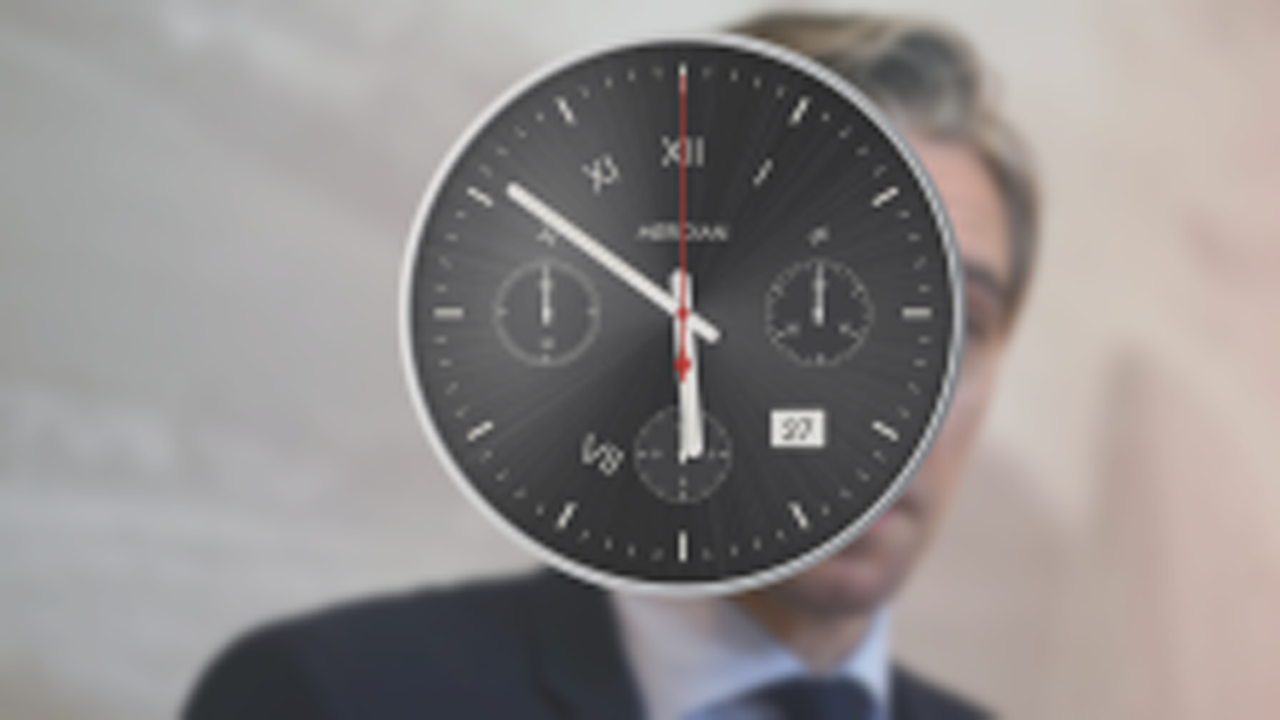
5:51
